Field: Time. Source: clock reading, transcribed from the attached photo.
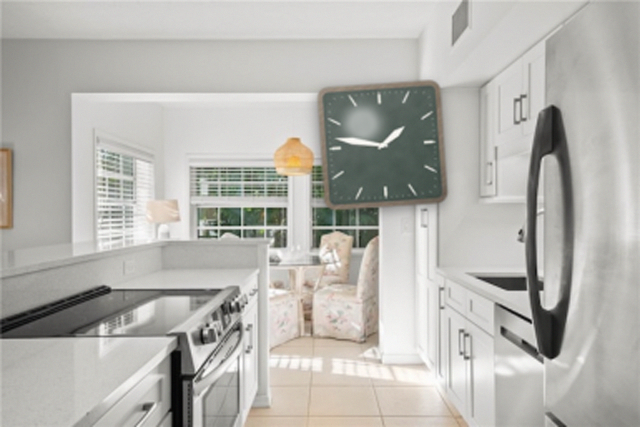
1:47
